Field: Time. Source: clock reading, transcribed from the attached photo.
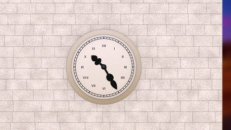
10:25
